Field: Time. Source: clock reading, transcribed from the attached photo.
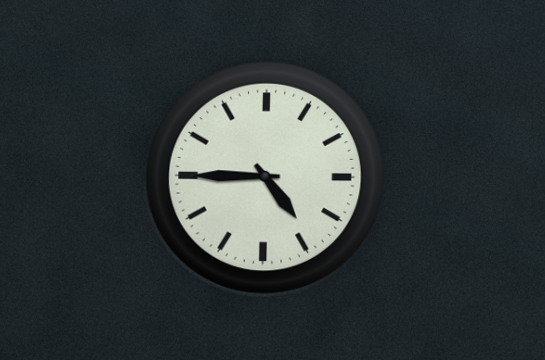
4:45
